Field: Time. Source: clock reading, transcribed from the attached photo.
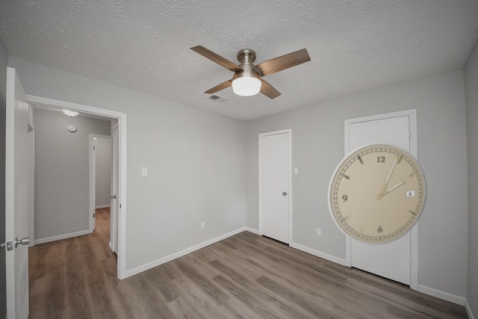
2:04
